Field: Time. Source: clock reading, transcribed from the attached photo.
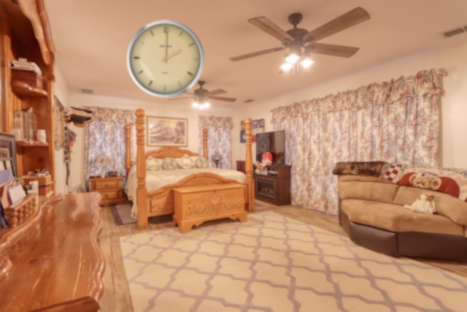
2:00
